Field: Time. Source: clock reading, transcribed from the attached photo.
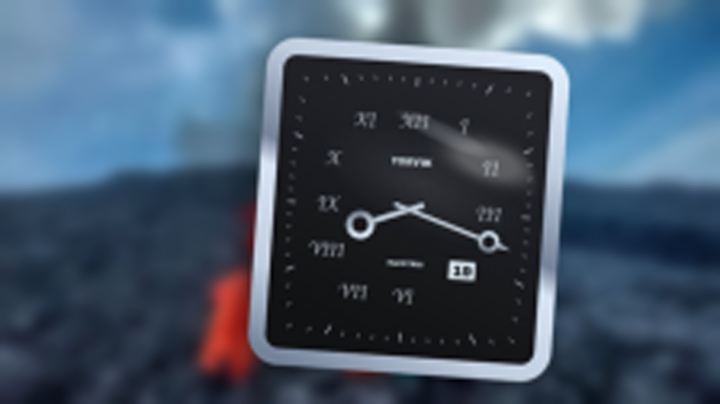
8:18
